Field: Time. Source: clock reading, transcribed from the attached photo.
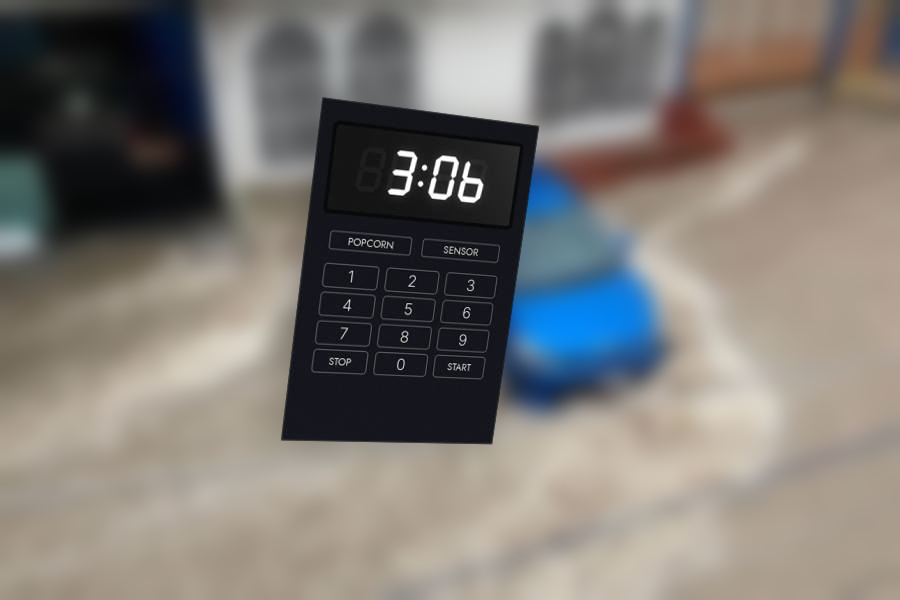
3:06
